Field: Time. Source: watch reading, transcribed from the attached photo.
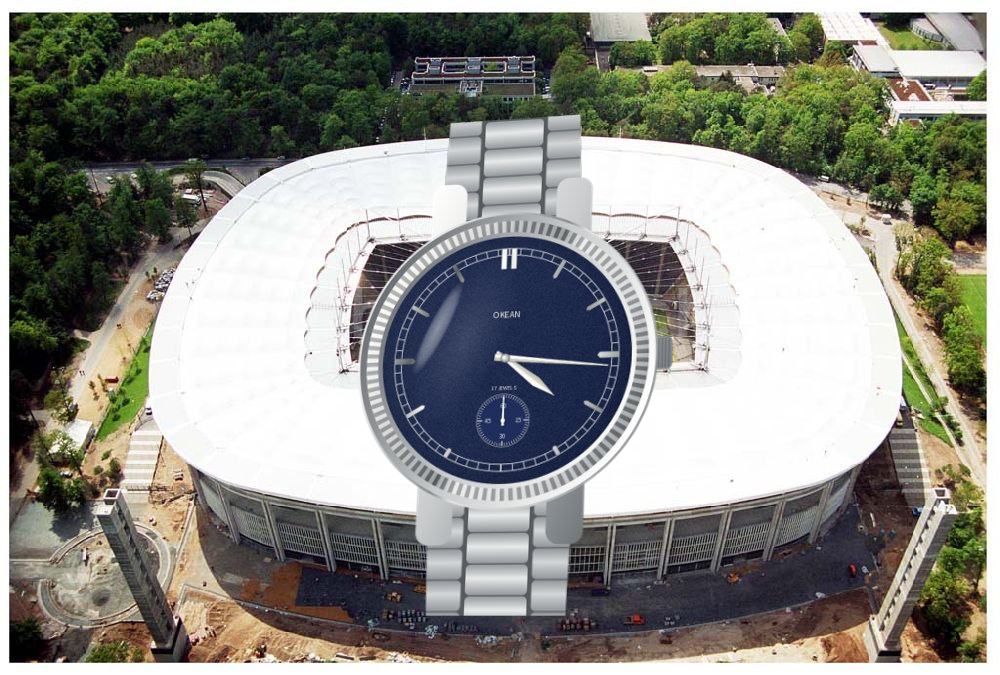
4:16
